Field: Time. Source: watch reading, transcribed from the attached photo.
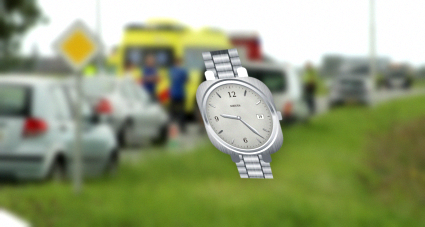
9:23
